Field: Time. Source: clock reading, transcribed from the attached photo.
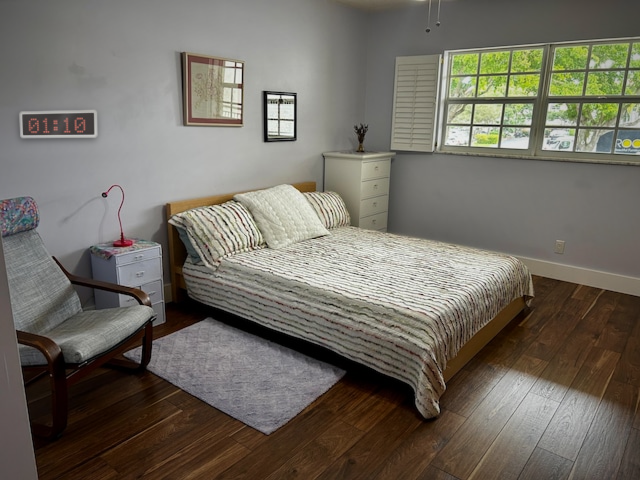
1:10
